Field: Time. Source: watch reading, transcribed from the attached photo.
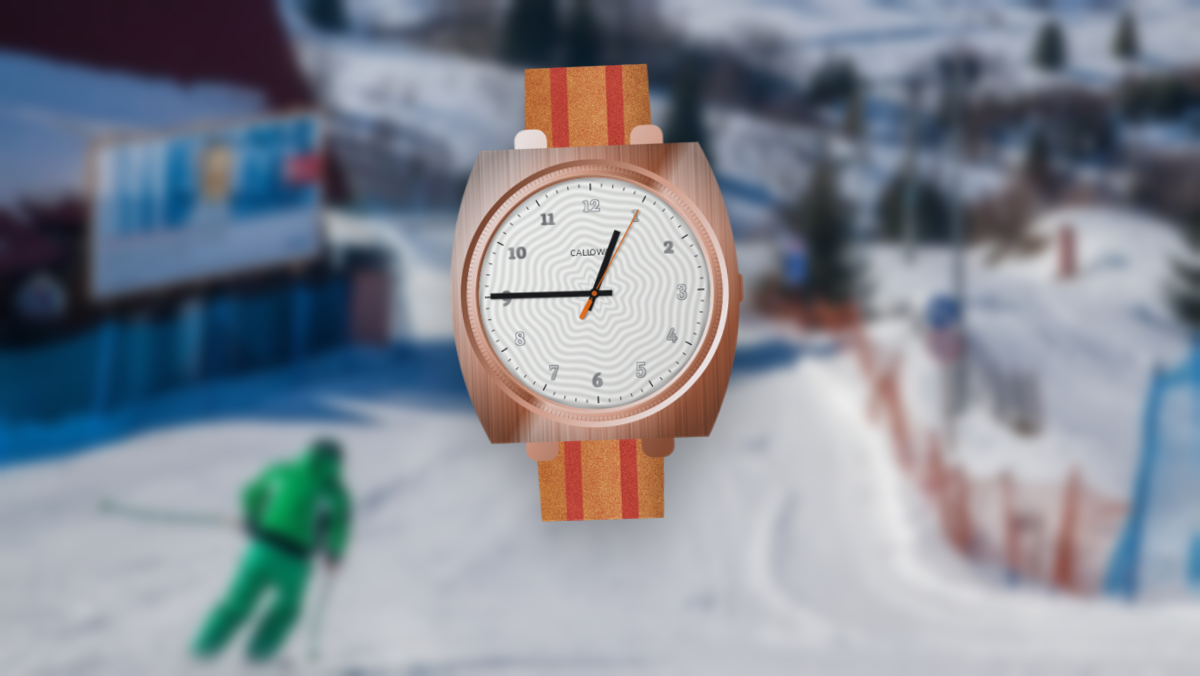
12:45:05
